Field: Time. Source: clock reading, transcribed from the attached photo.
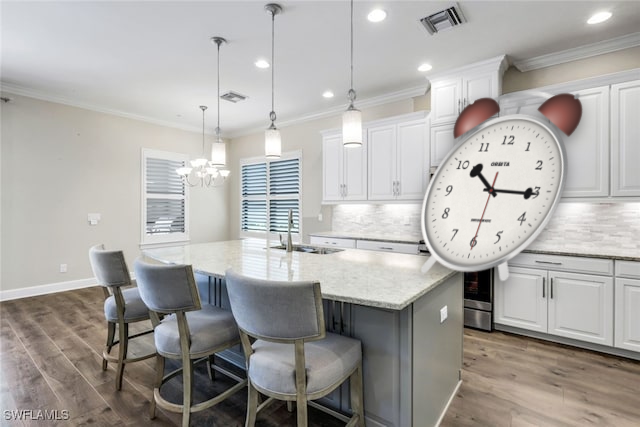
10:15:30
